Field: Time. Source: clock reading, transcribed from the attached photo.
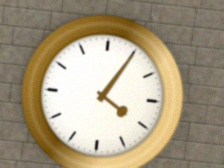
4:05
